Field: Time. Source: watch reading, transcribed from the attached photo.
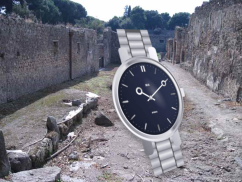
10:10
